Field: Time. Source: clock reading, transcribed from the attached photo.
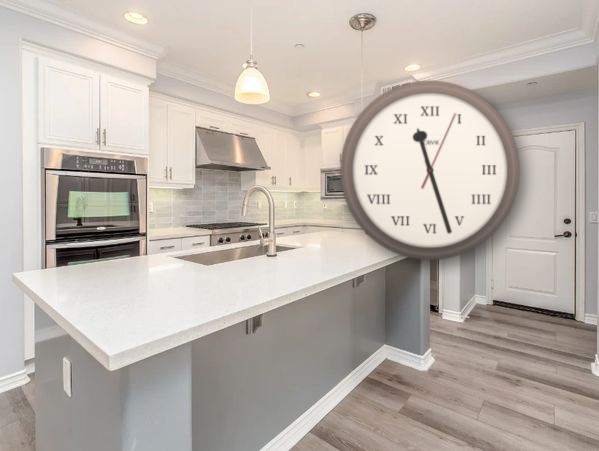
11:27:04
